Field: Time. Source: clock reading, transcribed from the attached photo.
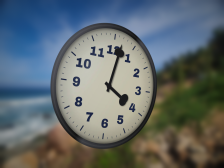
4:02
